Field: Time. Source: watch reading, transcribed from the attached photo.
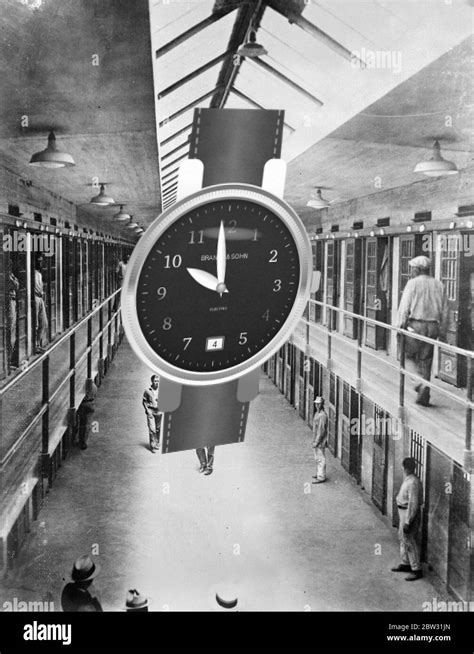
9:59
